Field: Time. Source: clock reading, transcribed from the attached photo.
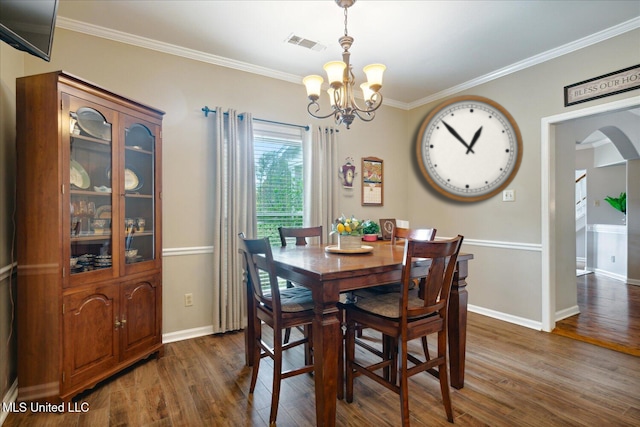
12:52
